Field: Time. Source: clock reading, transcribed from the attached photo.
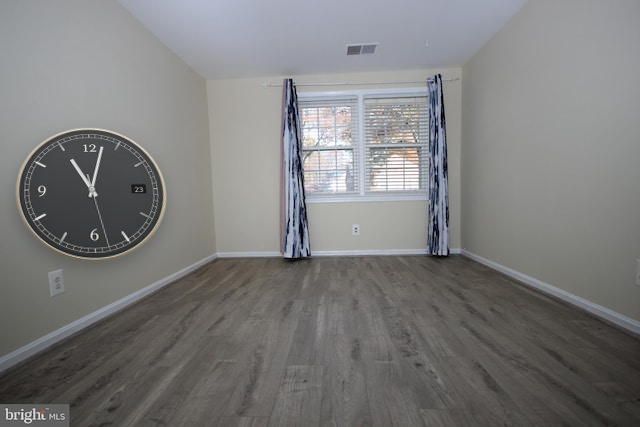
11:02:28
